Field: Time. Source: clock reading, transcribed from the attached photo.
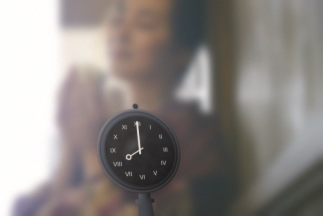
8:00
